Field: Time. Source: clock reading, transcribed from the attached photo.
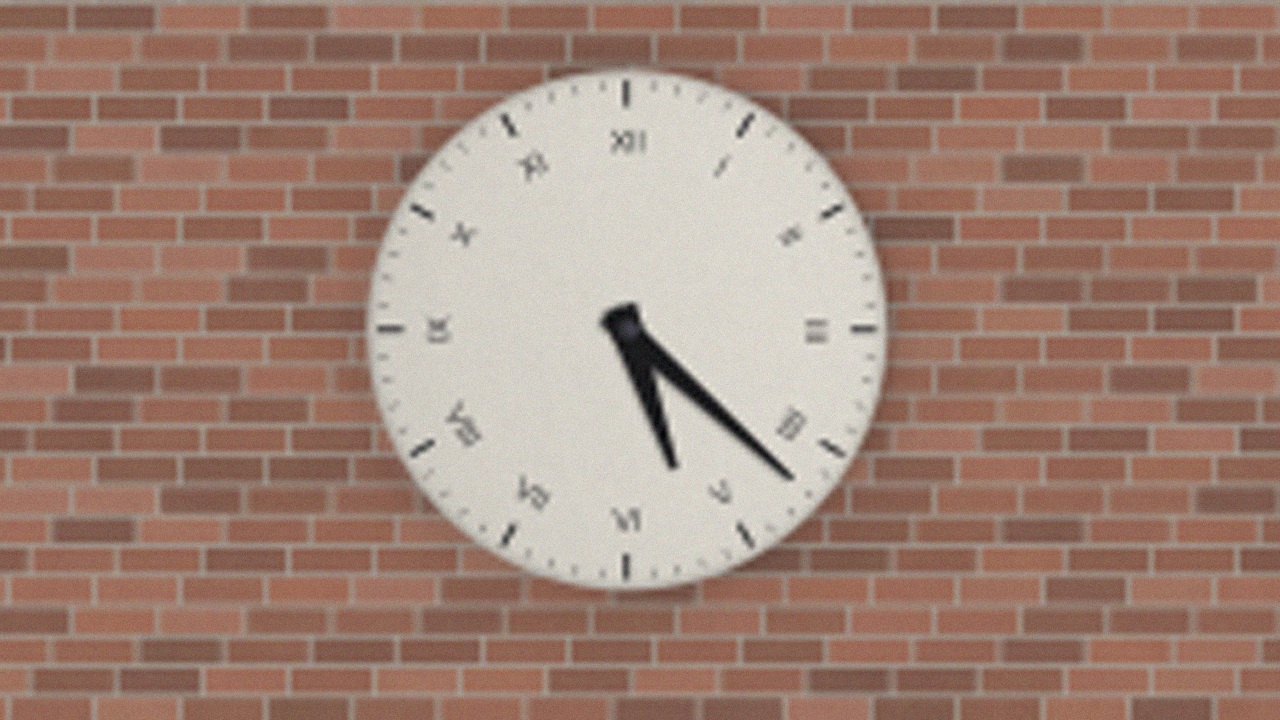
5:22
